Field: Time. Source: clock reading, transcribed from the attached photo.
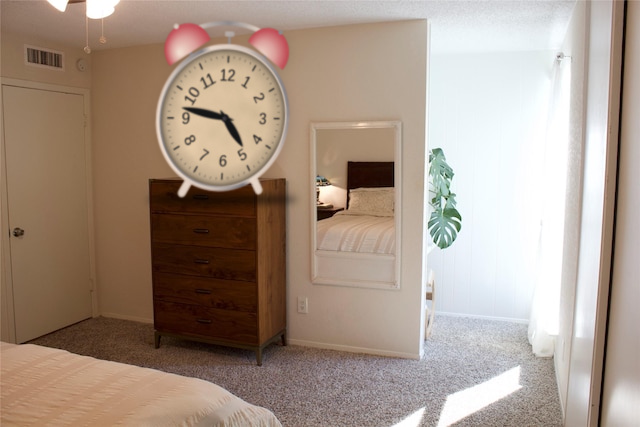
4:47
